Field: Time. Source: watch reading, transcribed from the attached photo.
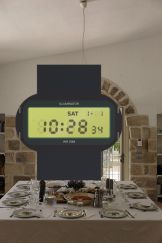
10:28:34
